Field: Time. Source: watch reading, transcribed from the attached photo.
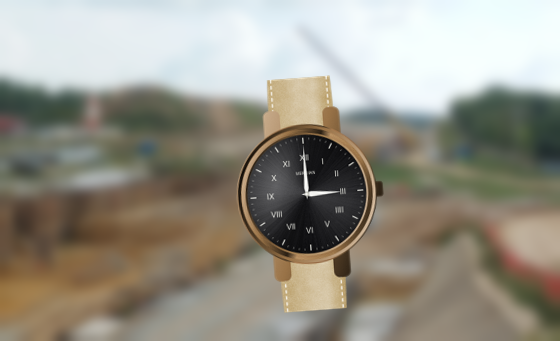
3:00
